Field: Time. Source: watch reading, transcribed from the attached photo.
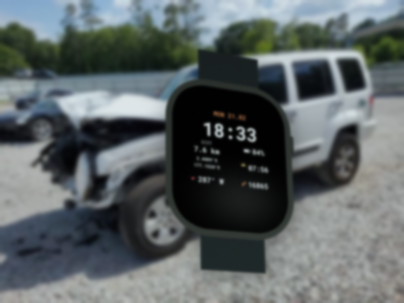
18:33
